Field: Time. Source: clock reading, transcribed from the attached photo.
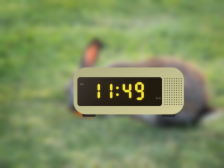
11:49
